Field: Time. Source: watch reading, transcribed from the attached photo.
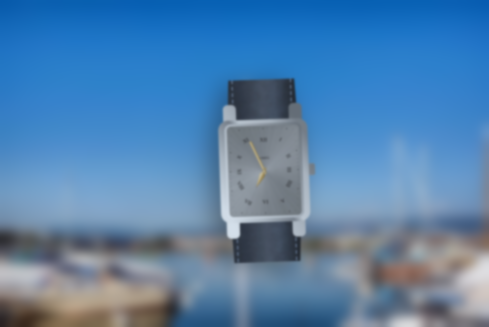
6:56
